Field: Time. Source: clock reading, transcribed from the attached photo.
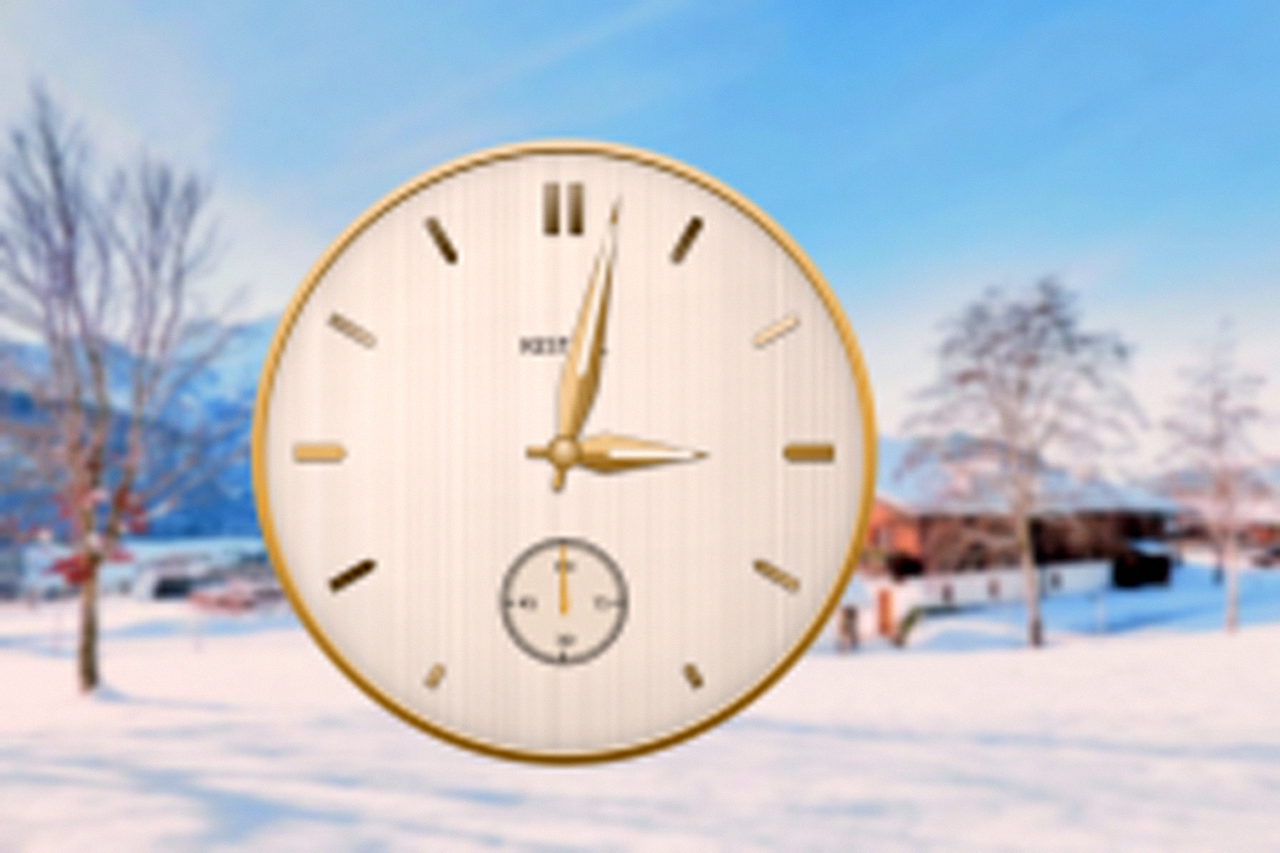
3:02
